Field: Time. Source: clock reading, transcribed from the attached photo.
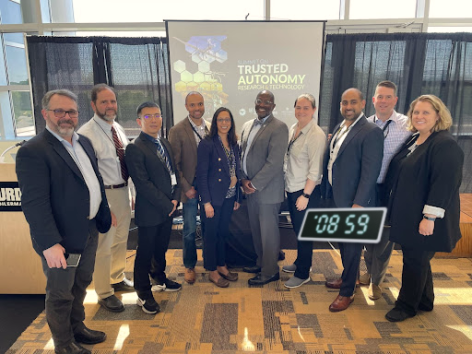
8:59
